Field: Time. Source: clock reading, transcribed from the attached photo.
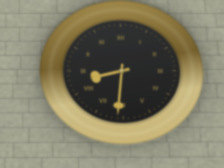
8:31
